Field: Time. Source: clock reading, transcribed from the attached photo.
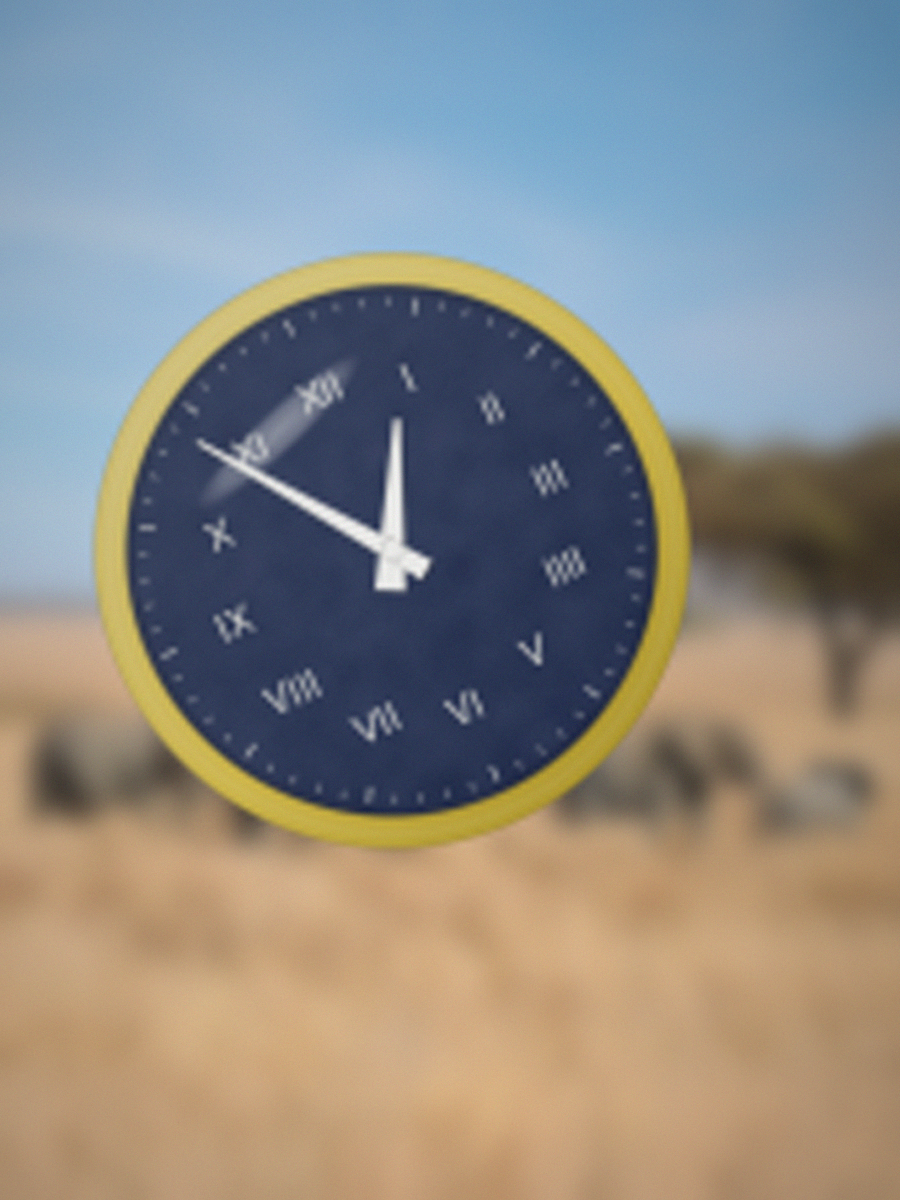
12:54
